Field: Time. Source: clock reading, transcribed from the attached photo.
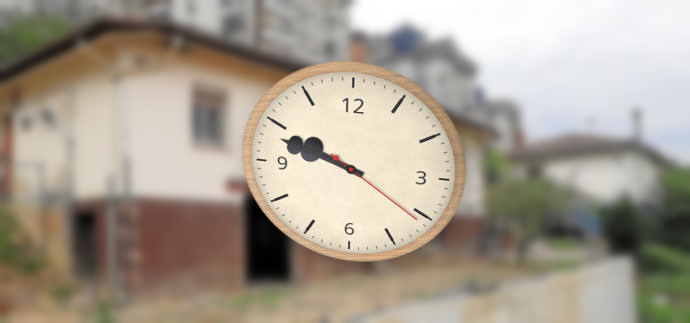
9:48:21
